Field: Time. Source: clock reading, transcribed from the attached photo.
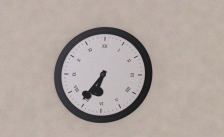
6:36
